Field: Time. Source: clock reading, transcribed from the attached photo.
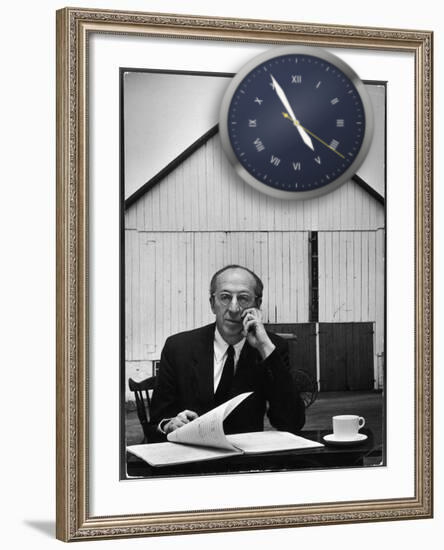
4:55:21
